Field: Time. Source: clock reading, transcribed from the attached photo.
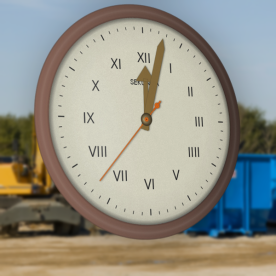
12:02:37
